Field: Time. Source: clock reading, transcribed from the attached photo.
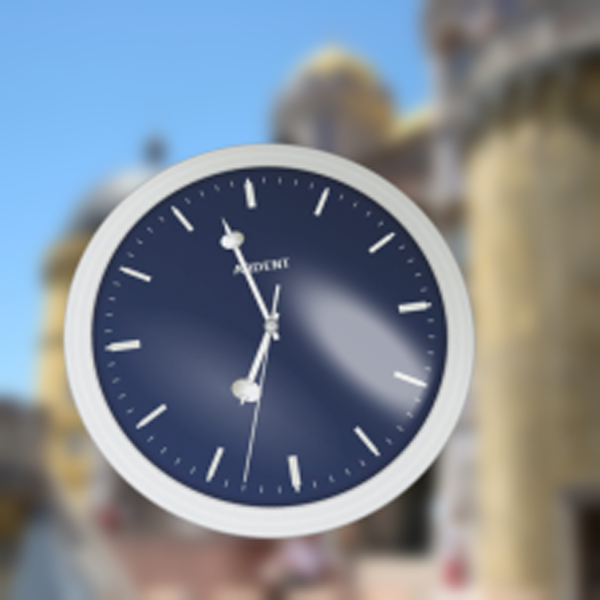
6:57:33
